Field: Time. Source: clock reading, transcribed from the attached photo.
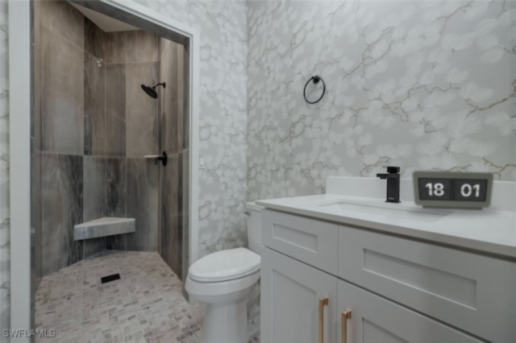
18:01
